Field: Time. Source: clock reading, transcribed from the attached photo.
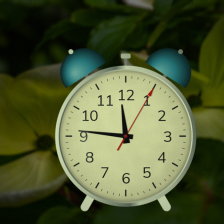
11:46:05
